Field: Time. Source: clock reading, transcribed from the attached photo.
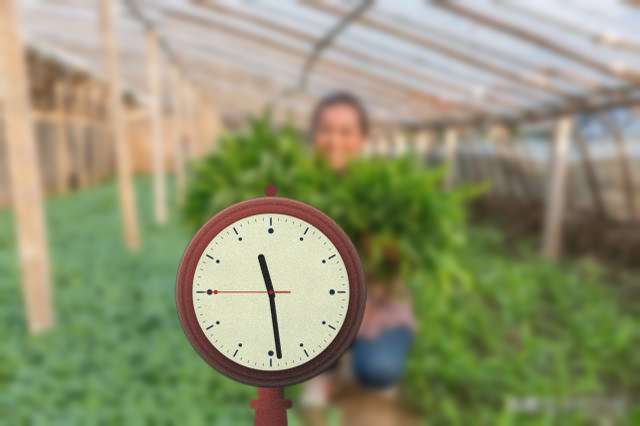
11:28:45
